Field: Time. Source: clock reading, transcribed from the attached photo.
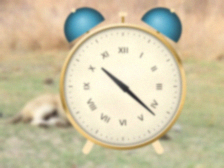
10:22
